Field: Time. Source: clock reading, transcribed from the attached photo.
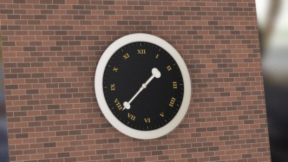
1:38
